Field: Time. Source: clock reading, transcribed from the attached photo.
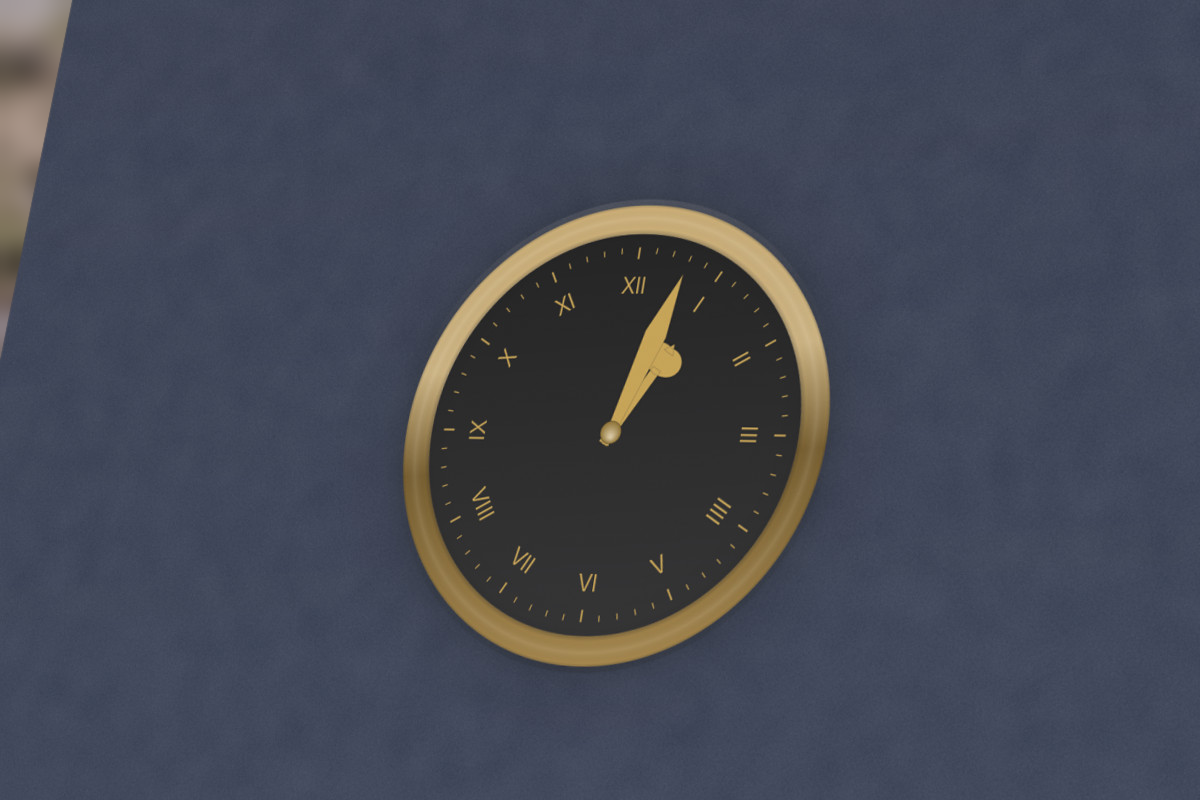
1:03
